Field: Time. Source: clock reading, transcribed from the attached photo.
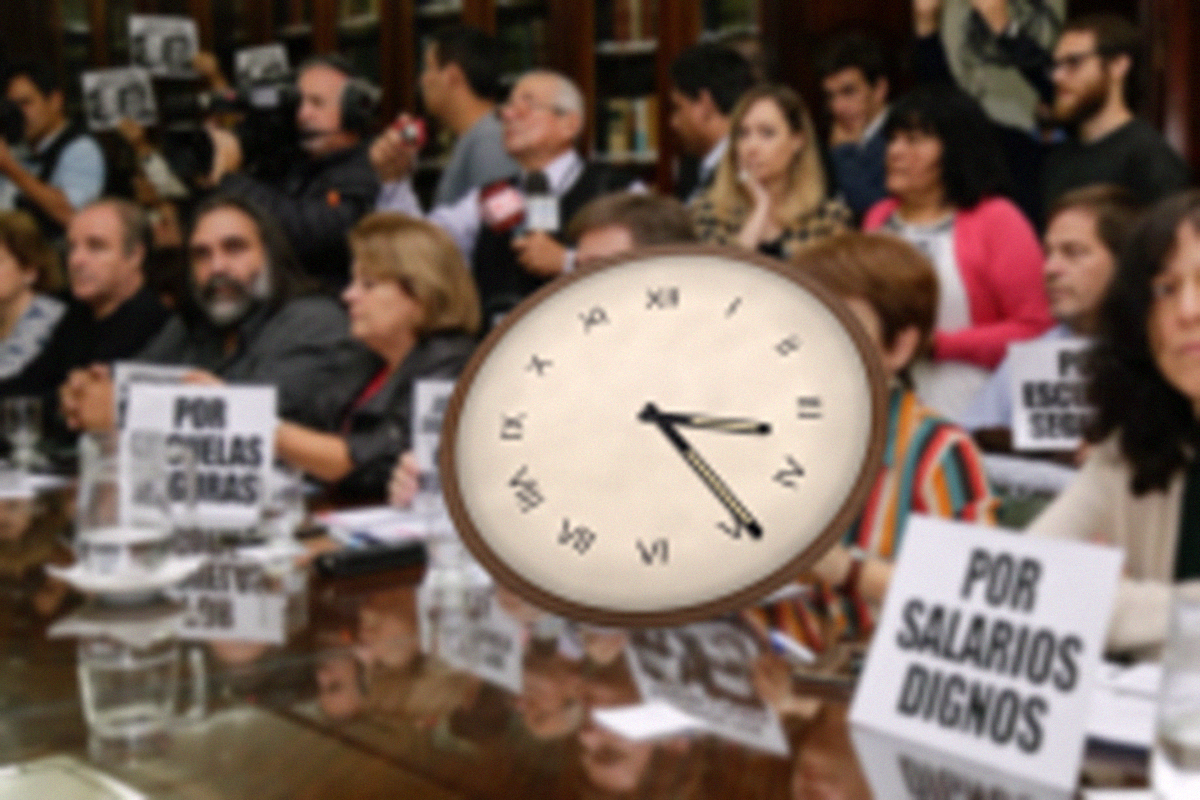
3:24
